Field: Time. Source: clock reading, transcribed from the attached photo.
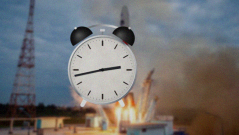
2:43
